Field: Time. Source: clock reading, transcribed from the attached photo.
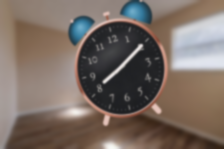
8:10
